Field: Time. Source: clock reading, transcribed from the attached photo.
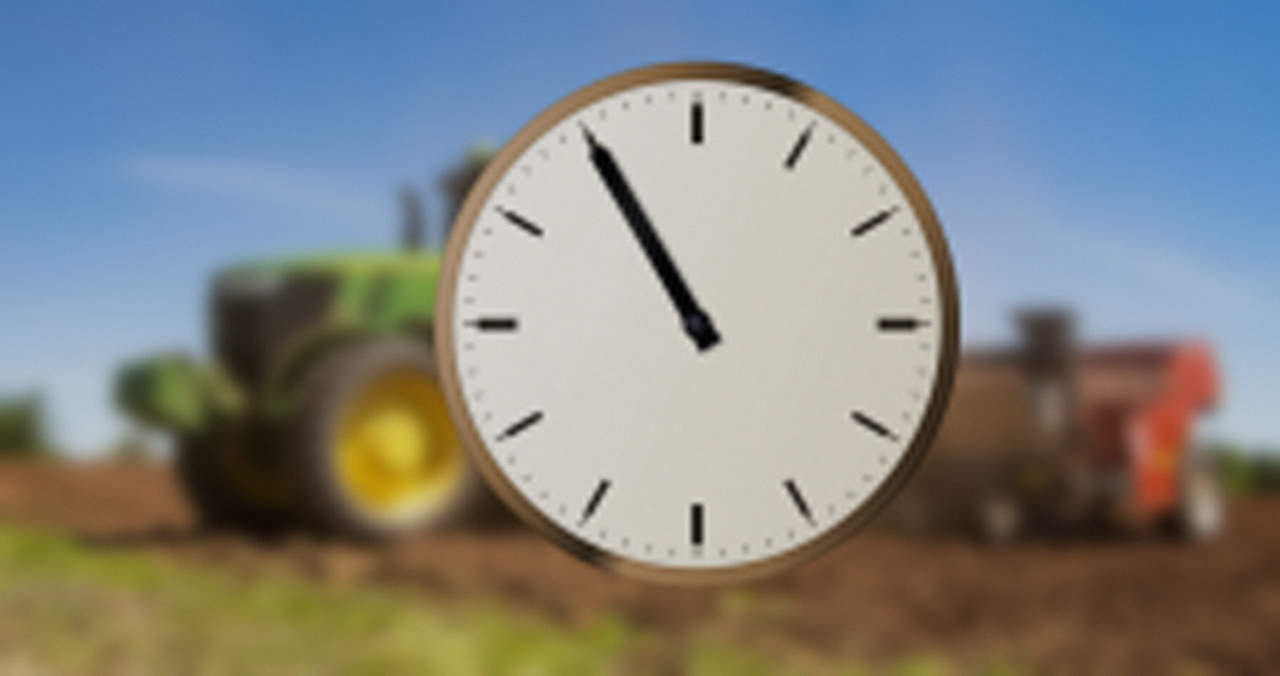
10:55
